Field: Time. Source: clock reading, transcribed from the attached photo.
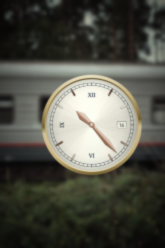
10:23
